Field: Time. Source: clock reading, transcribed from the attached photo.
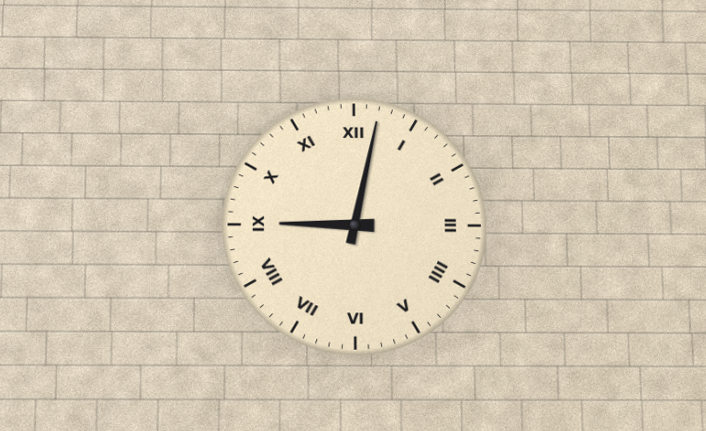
9:02
